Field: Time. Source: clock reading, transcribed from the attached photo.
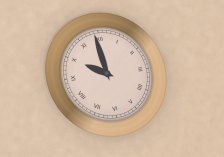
9:59
